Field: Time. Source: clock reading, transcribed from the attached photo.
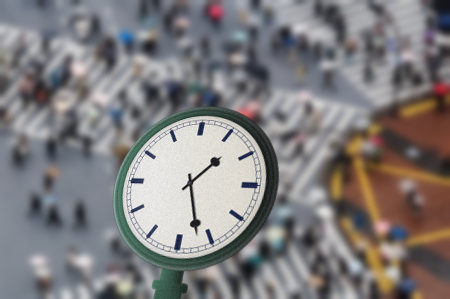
1:27
